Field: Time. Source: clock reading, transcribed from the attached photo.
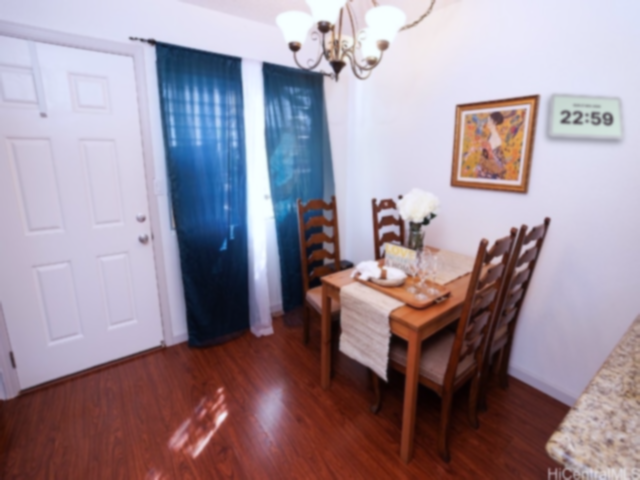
22:59
